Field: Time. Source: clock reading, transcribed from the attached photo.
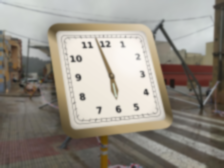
5:58
